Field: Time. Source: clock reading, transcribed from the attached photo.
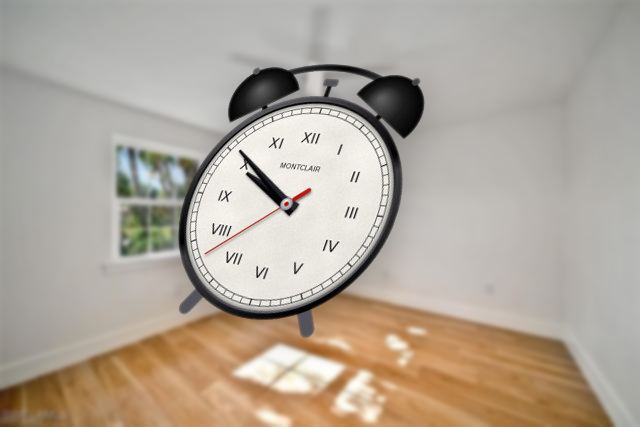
9:50:38
